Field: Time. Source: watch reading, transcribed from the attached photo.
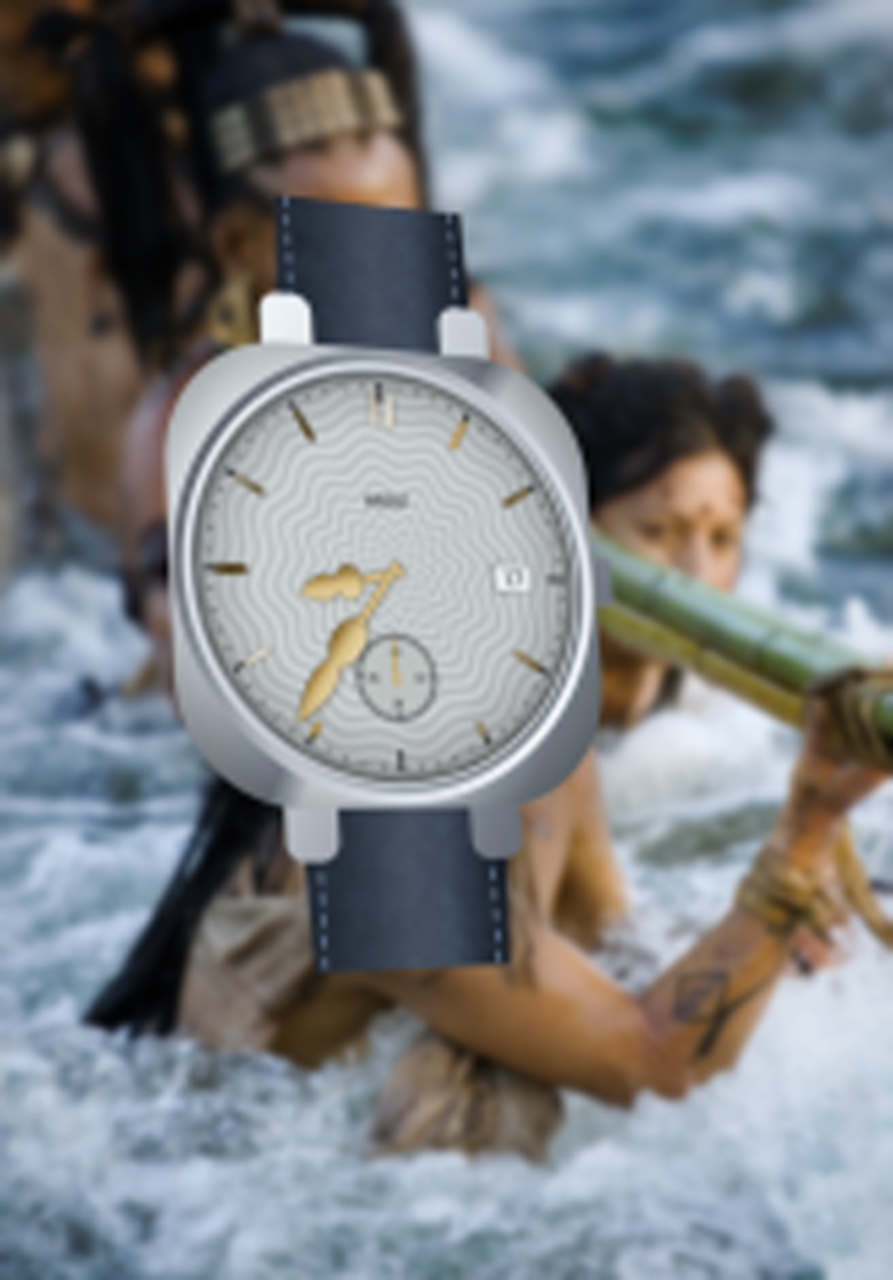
8:36
